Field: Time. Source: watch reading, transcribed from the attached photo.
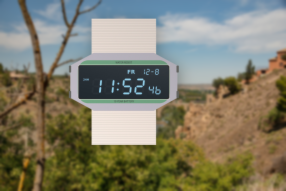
11:52:46
